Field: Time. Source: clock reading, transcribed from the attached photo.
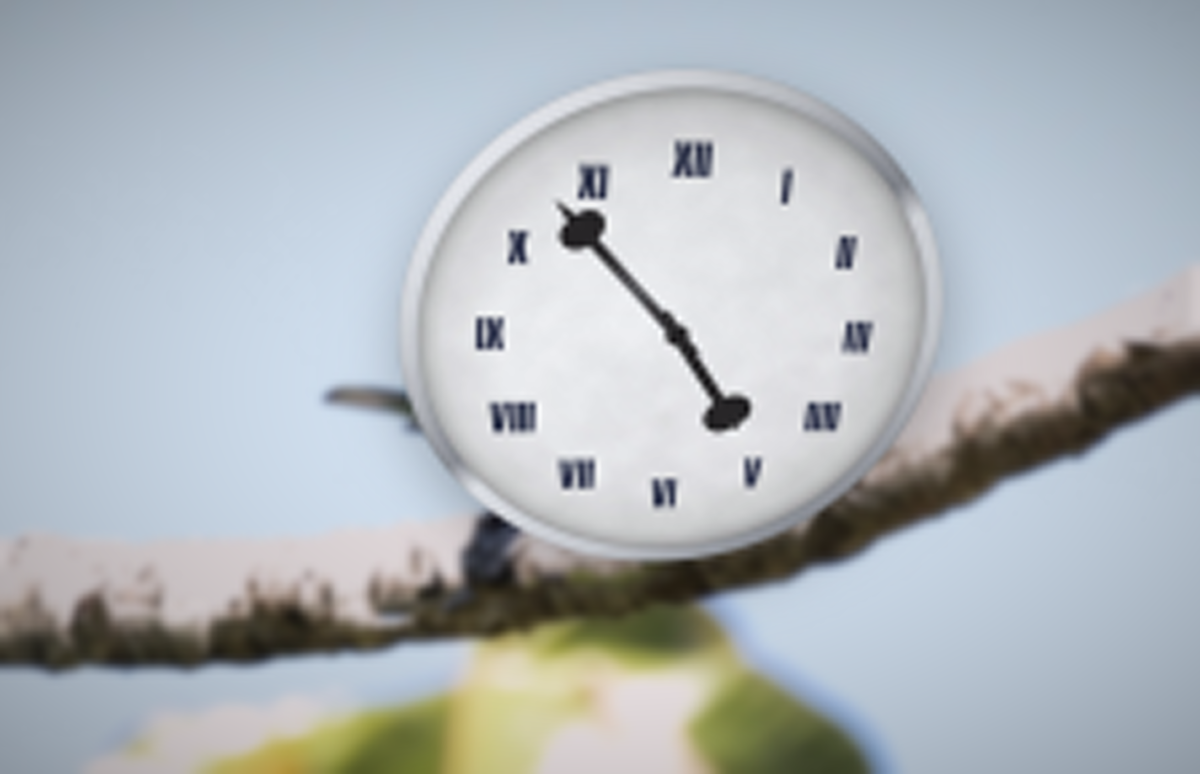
4:53
